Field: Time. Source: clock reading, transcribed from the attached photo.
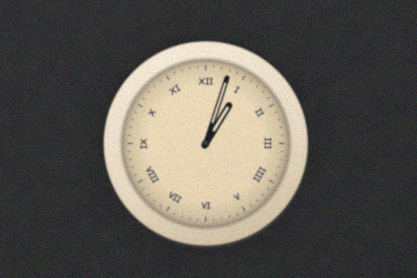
1:03
